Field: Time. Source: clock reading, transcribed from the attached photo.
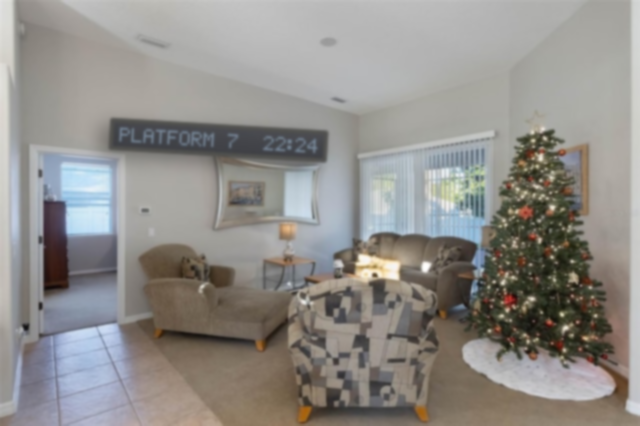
22:24
